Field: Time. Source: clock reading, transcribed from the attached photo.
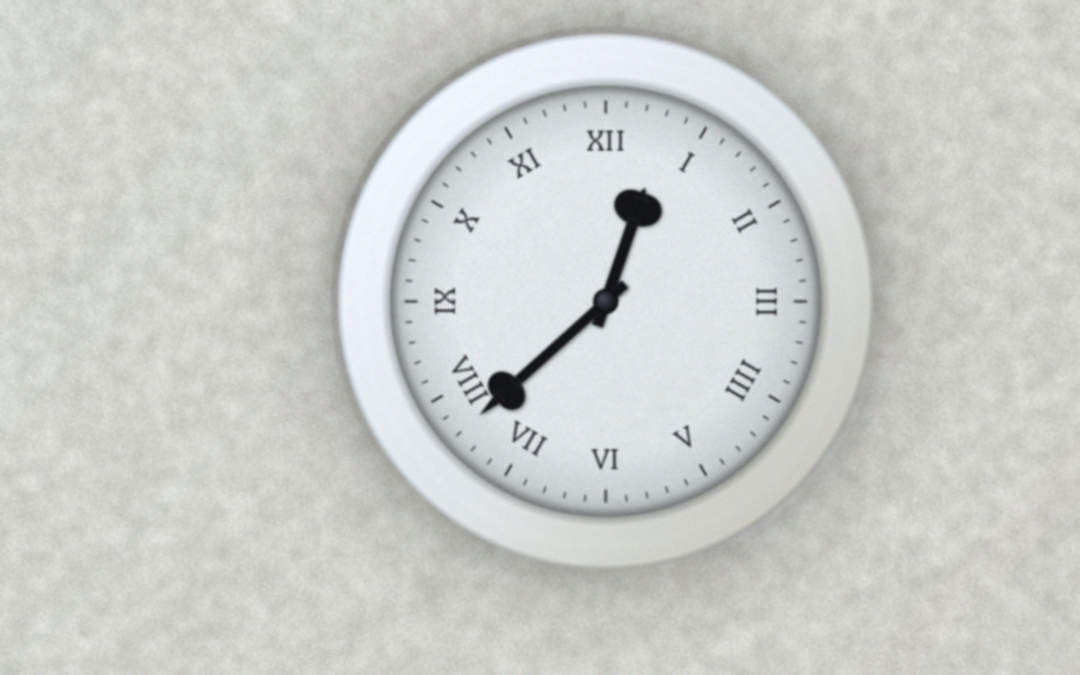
12:38
